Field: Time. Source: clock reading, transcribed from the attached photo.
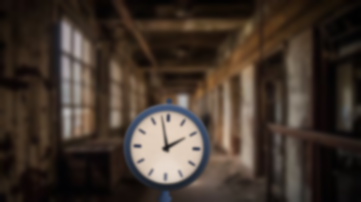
1:58
